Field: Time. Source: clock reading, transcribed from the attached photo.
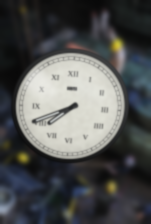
7:41
